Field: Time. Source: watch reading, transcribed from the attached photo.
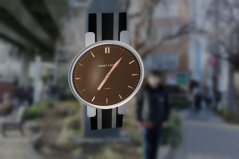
7:06
